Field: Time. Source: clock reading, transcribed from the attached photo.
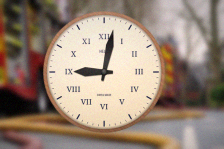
9:02
